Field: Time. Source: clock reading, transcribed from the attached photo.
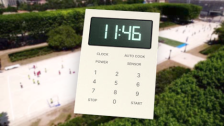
11:46
